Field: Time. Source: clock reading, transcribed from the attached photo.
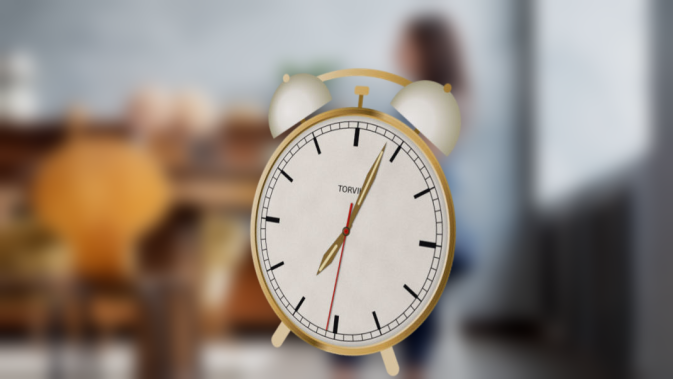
7:03:31
